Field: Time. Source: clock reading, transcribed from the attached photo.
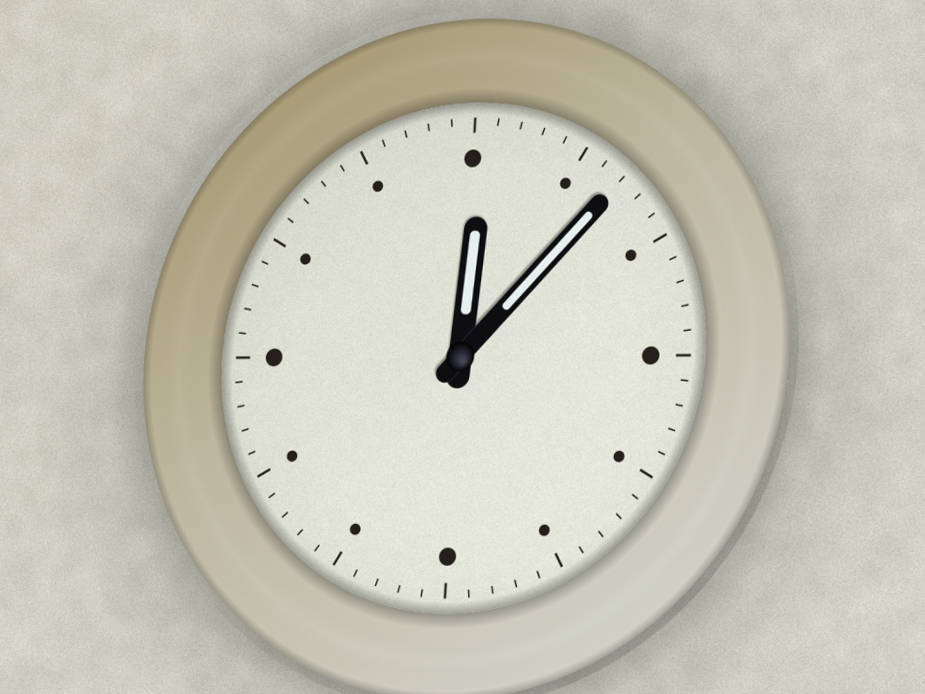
12:07
